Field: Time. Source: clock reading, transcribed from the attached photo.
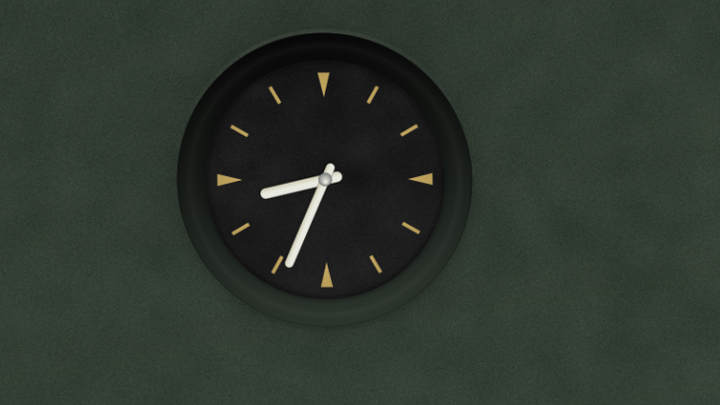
8:34
